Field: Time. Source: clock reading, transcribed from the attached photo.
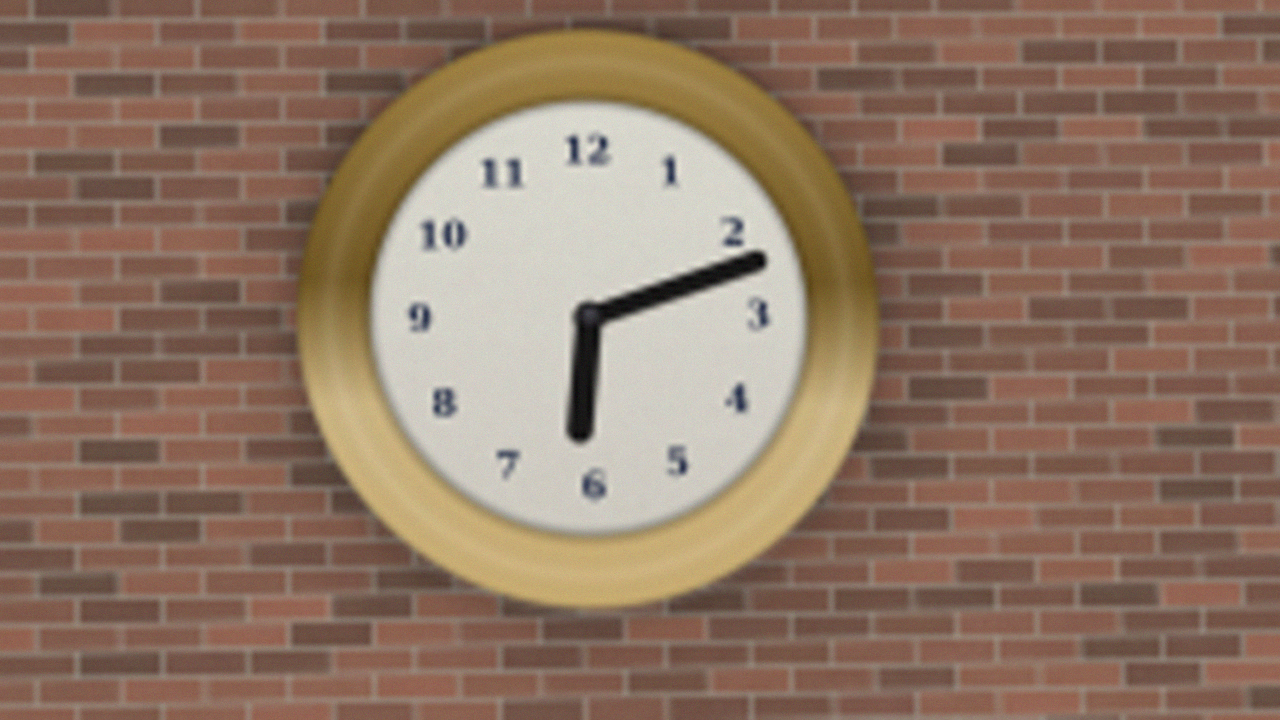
6:12
